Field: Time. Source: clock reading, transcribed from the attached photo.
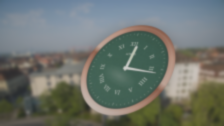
12:16
